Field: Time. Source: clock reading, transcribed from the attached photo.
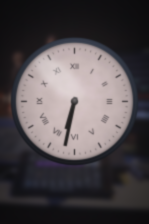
6:32
